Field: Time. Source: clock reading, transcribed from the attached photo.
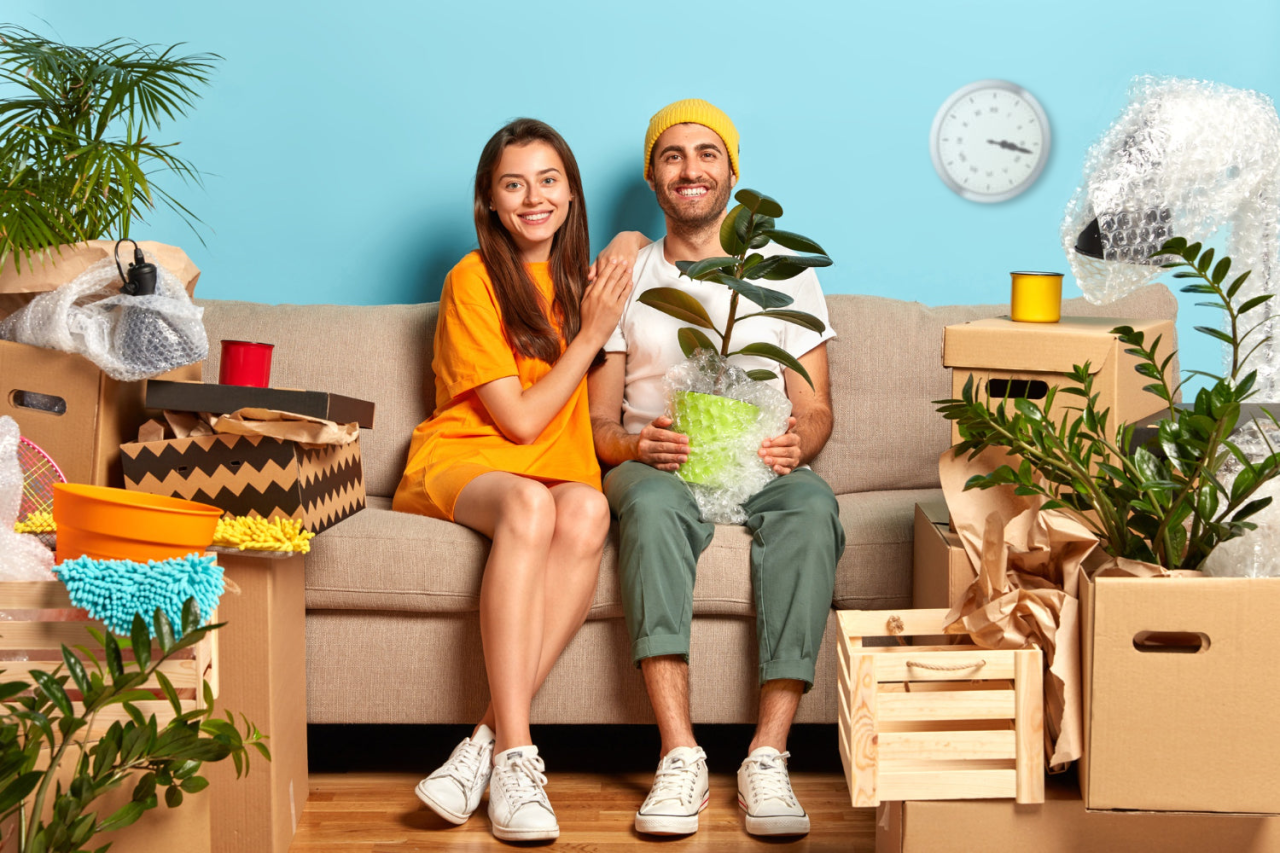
3:17
